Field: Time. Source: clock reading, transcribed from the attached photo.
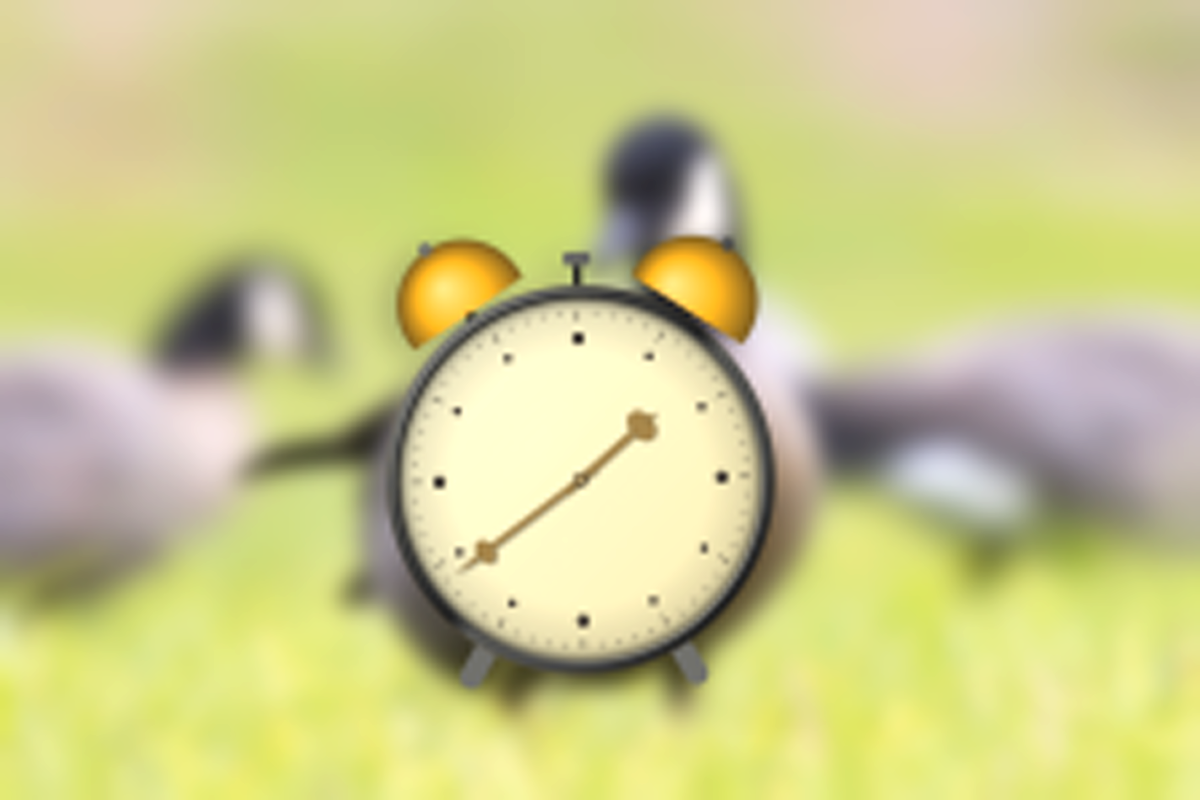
1:39
